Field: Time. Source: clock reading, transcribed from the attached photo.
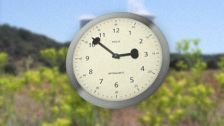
2:52
